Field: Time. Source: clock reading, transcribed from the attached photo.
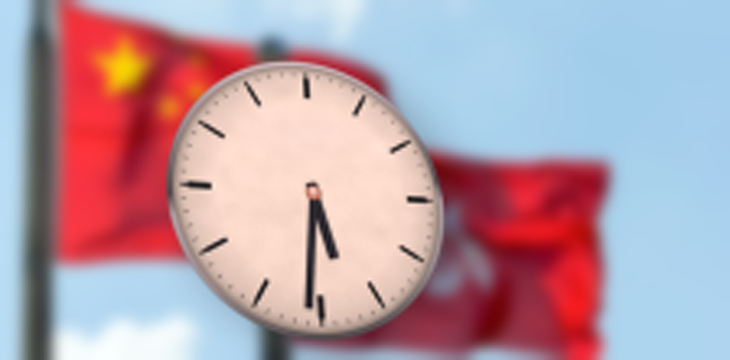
5:31
